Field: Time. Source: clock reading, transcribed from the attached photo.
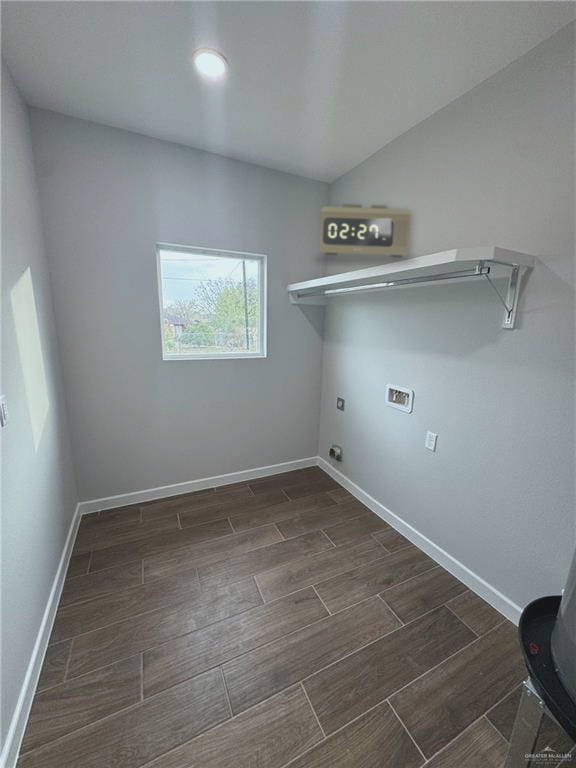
2:27
